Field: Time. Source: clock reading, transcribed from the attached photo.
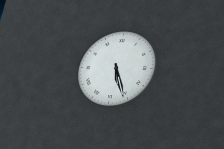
5:26
